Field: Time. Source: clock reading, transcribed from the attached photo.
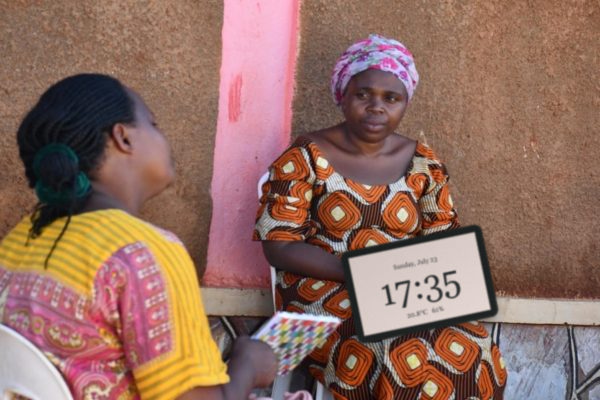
17:35
